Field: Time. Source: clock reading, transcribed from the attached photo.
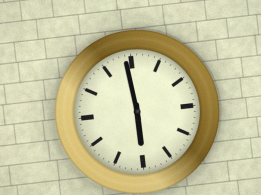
5:59
